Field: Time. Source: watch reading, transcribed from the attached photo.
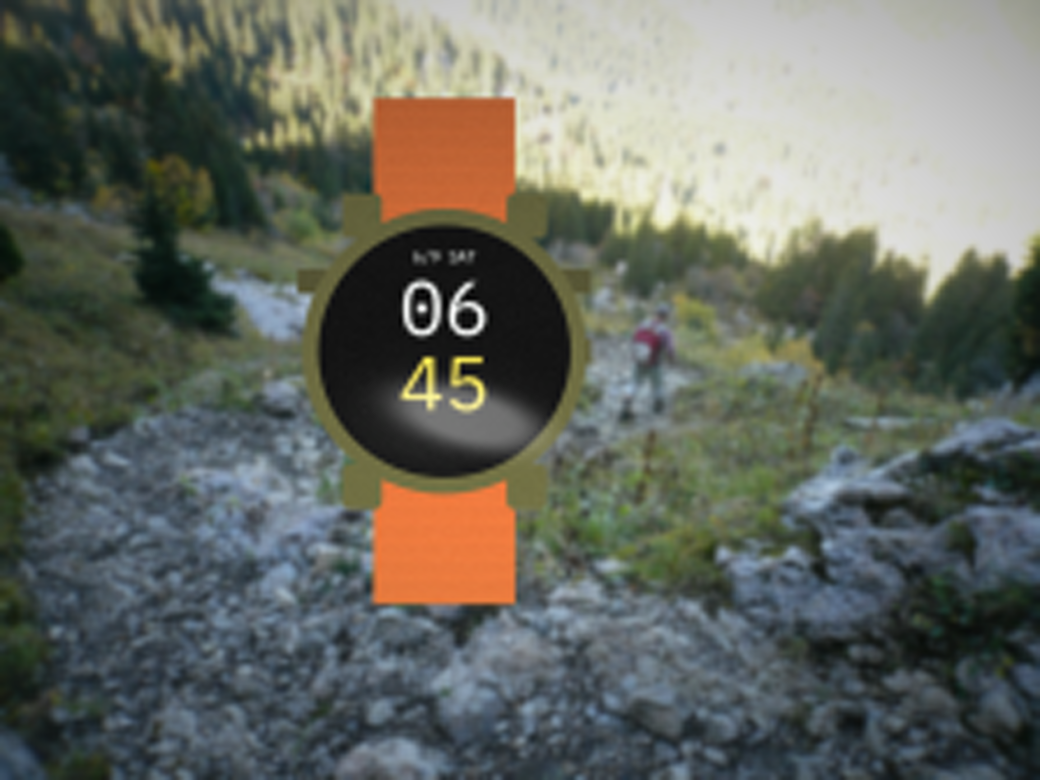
6:45
